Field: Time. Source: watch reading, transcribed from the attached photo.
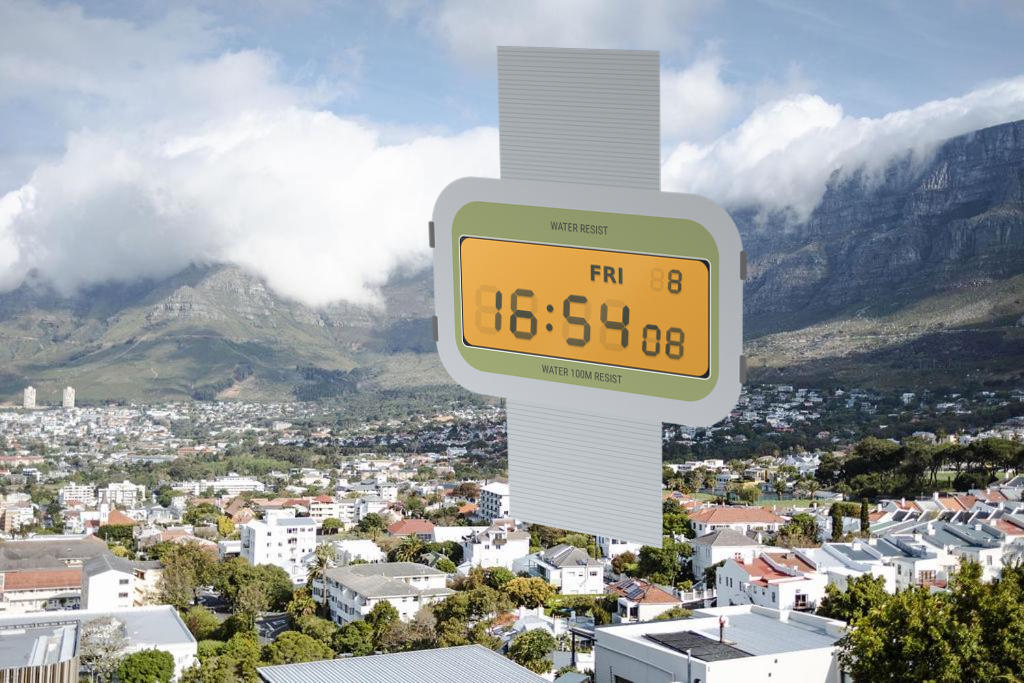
16:54:08
